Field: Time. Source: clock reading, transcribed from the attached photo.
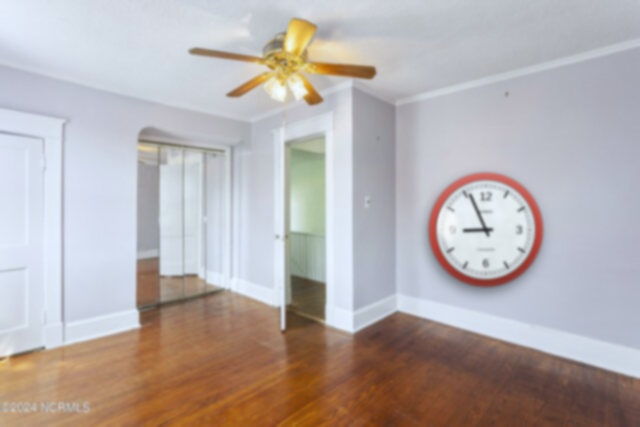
8:56
